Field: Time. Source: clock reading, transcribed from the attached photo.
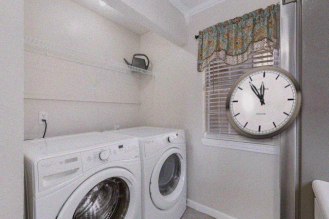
11:54
